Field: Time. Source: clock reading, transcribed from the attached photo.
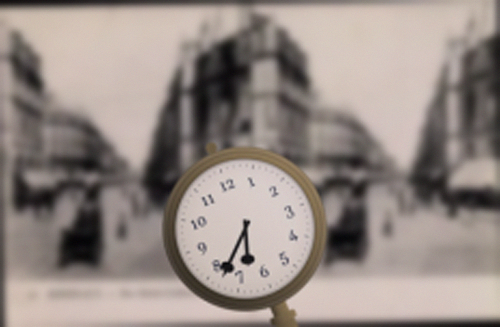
6:38
